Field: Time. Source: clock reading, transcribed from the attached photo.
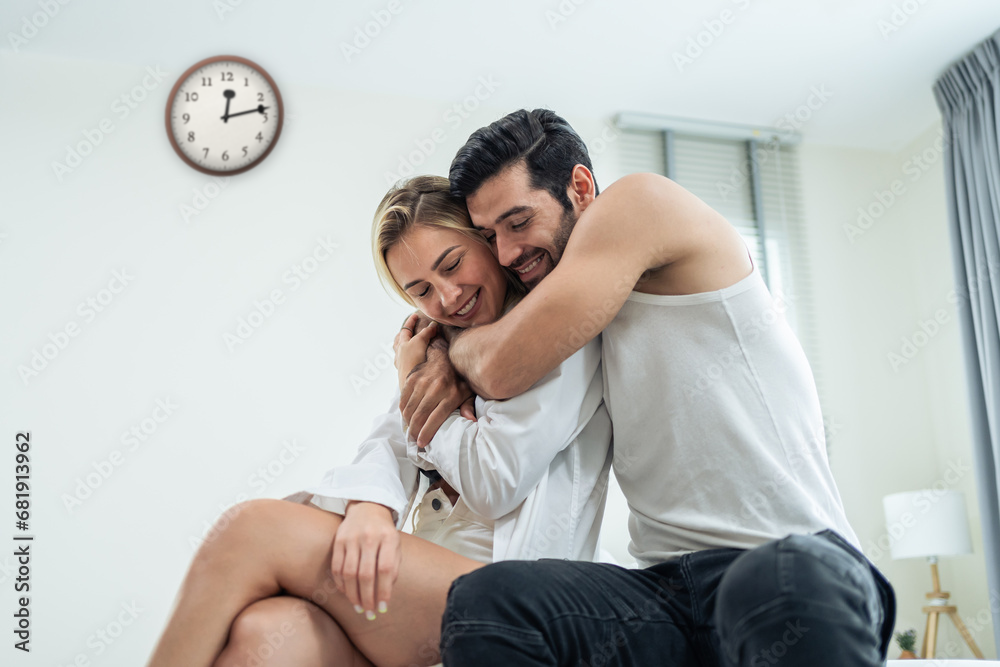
12:13
